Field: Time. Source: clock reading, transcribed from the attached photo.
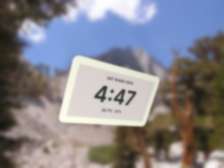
4:47
